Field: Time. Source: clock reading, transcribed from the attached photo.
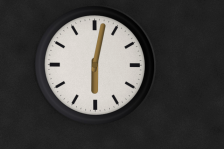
6:02
